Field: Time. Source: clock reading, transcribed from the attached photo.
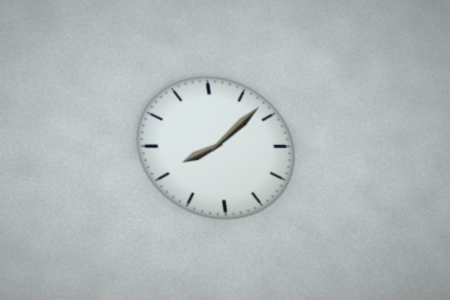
8:08
